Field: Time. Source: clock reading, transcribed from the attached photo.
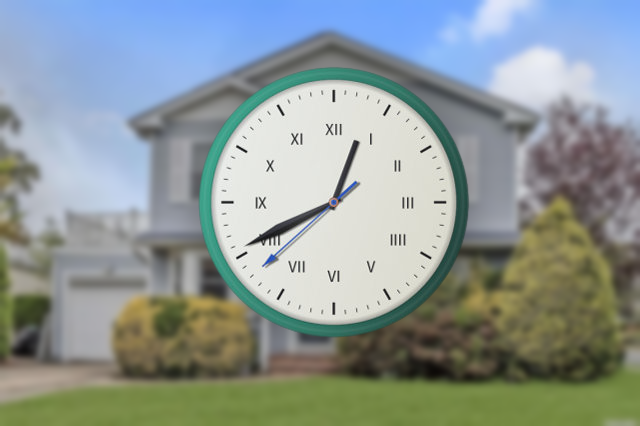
12:40:38
